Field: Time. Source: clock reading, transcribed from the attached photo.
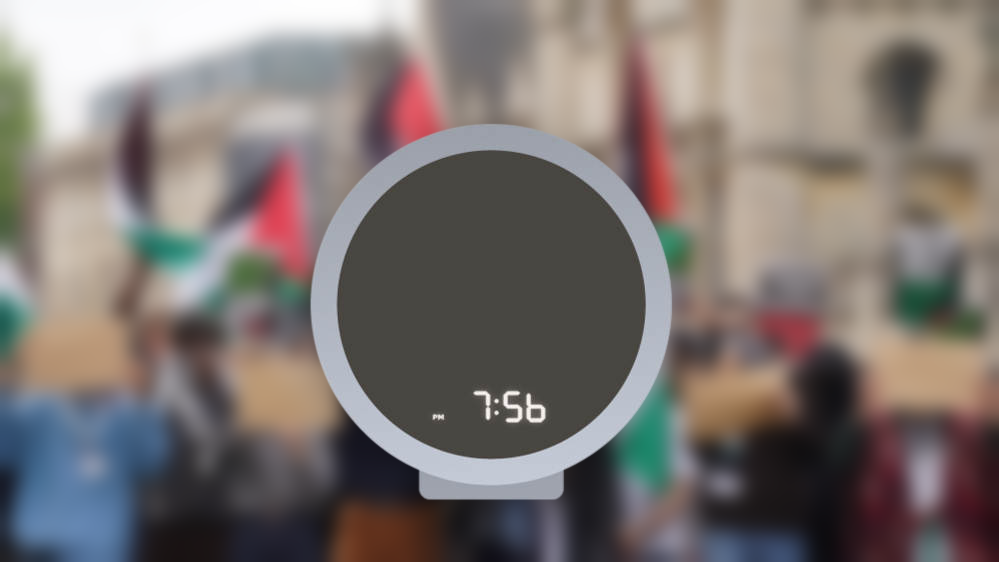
7:56
